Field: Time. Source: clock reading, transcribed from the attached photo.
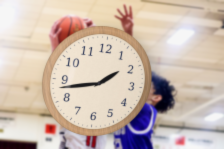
1:43
